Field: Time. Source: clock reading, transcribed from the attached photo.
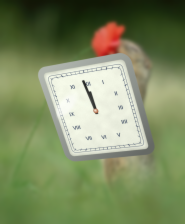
11:59
